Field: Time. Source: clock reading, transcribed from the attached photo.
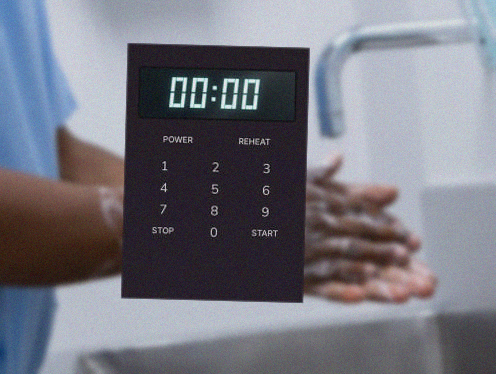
0:00
